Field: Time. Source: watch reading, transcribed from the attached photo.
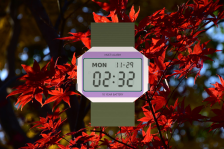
2:32
